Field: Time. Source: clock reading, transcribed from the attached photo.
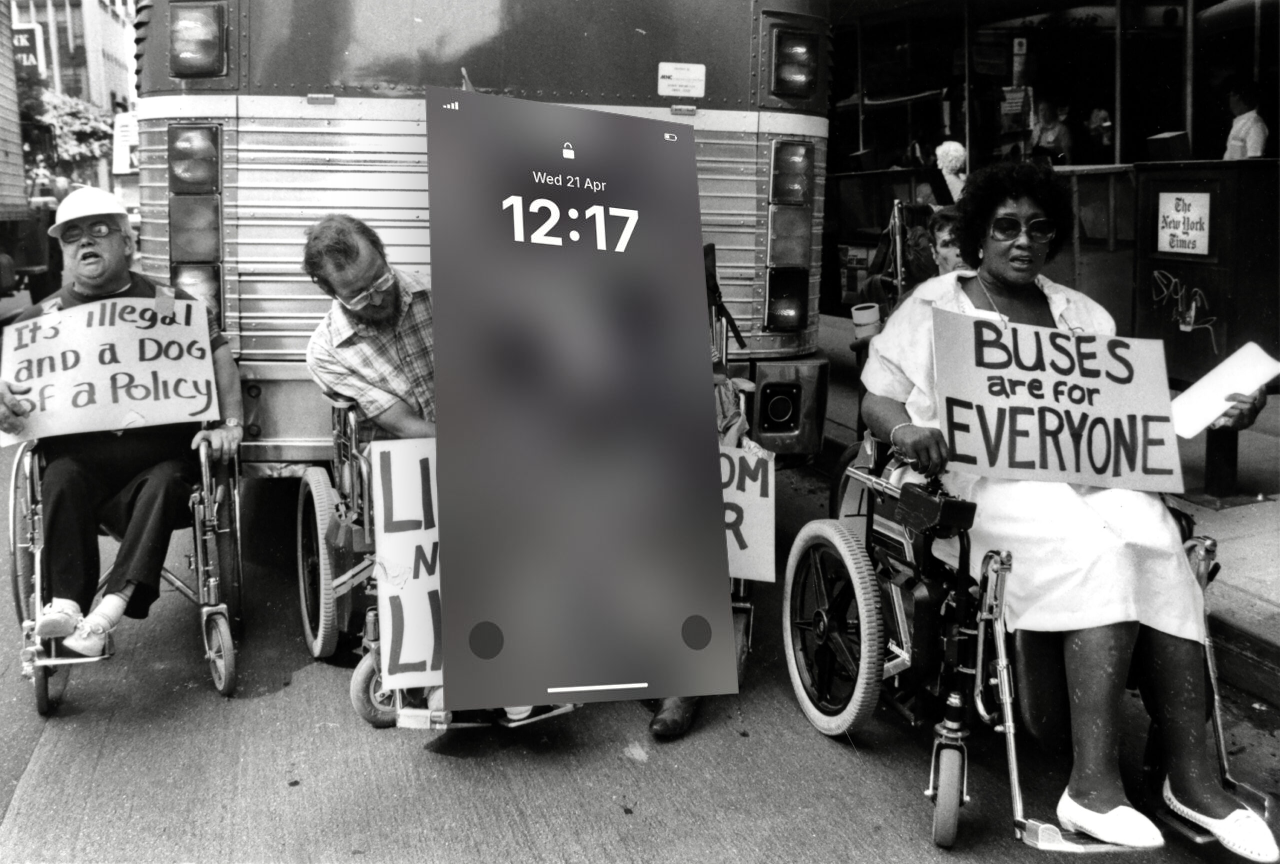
12:17
